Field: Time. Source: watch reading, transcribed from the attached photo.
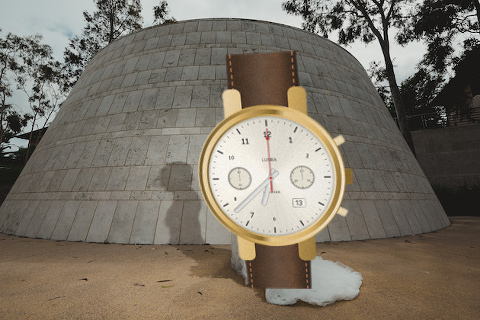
6:38
